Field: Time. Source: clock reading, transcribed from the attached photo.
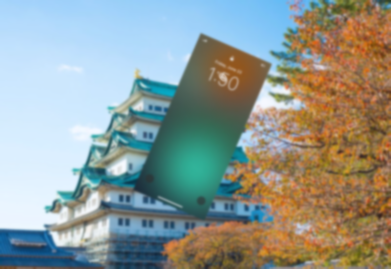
1:50
